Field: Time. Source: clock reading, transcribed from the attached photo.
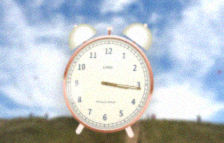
3:16
